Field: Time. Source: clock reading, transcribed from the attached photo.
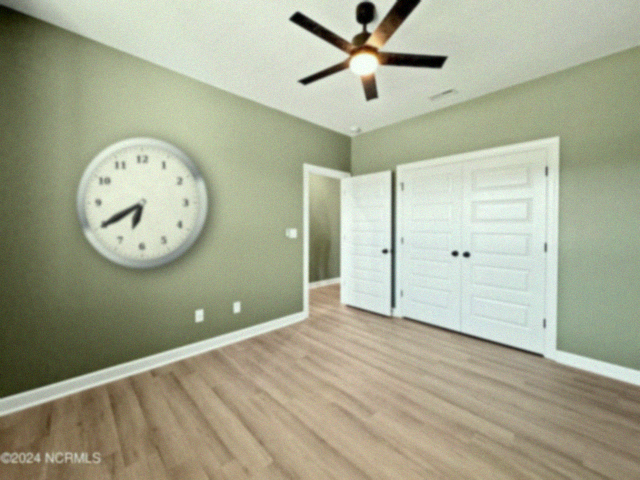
6:40
